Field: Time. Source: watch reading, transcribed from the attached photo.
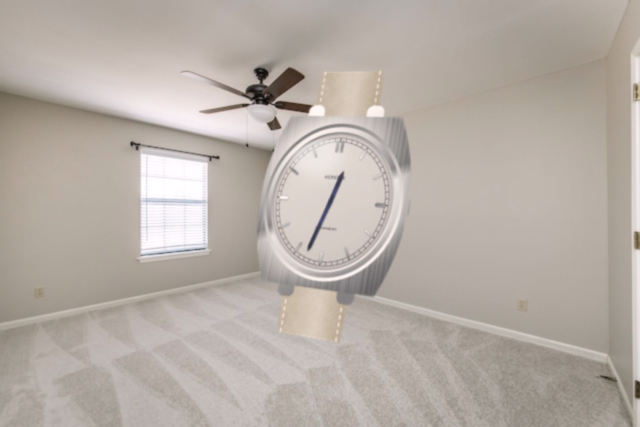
12:33
